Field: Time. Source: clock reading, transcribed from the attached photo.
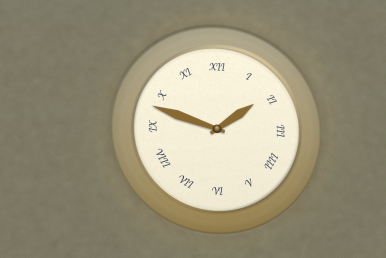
1:48
